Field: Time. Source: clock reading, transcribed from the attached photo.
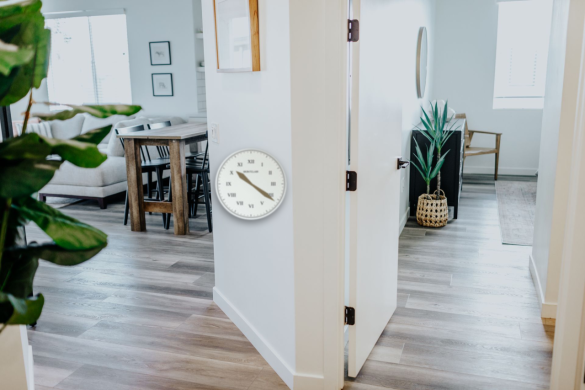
10:21
